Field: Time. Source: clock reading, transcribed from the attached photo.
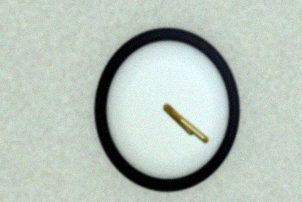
4:21
